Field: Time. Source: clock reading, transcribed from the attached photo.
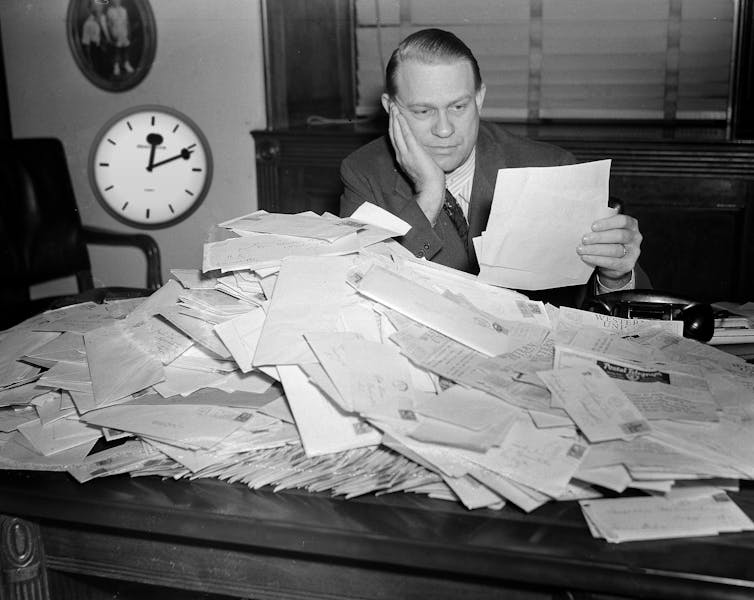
12:11
